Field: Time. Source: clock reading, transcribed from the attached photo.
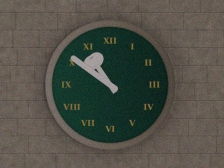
10:51
